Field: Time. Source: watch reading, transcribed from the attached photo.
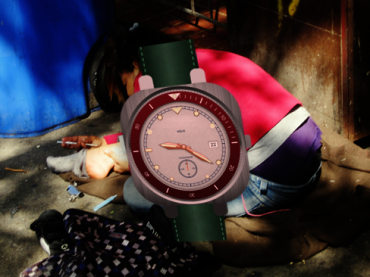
9:21
